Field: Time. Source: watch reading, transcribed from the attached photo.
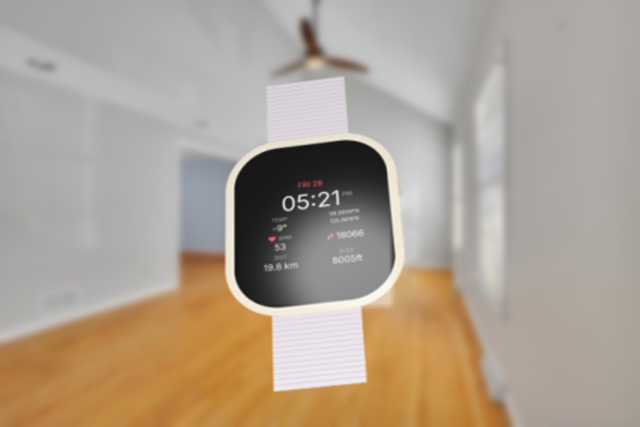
5:21
